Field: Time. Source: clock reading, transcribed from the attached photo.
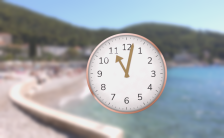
11:02
